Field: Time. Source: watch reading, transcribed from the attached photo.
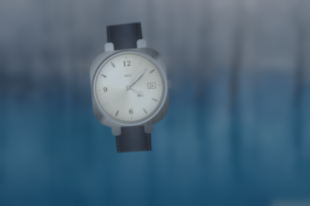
4:08
